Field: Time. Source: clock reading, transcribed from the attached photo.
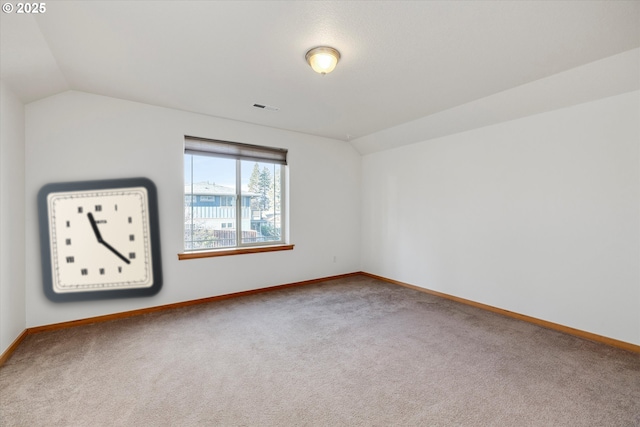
11:22
